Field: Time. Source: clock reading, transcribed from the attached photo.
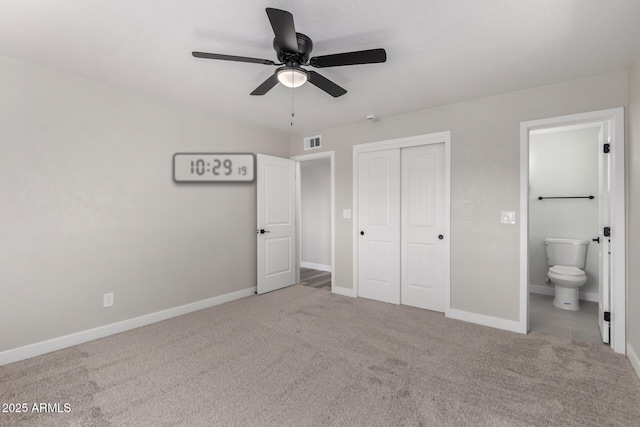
10:29
